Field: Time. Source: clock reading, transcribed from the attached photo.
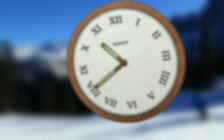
10:40
